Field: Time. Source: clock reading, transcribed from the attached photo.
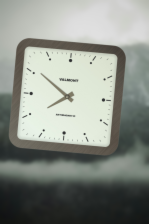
7:51
